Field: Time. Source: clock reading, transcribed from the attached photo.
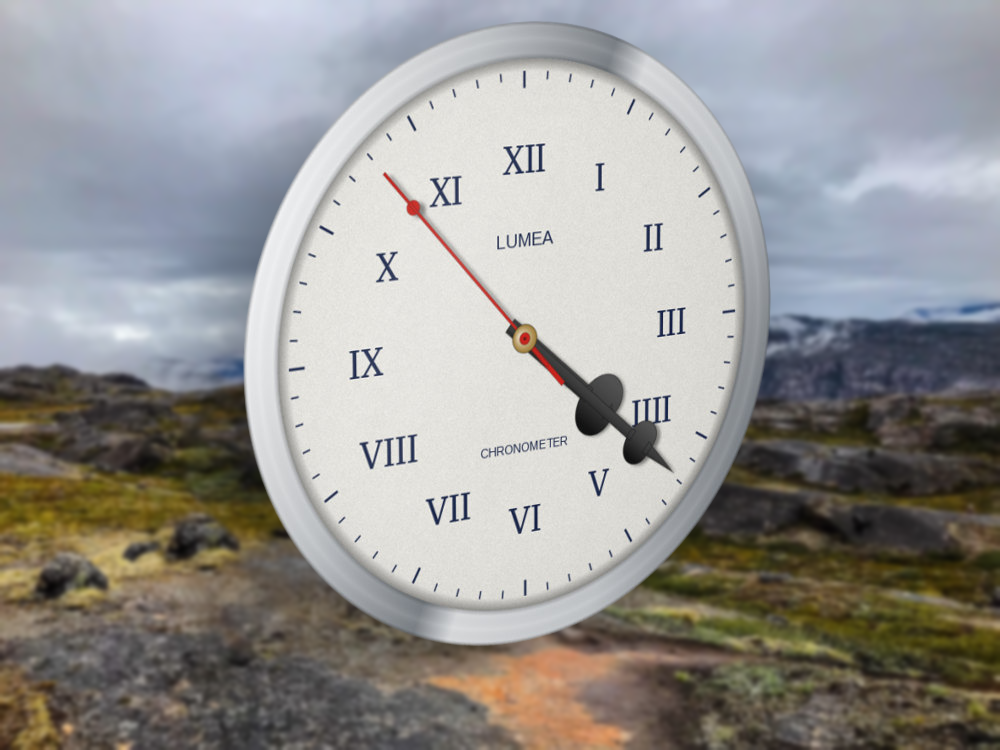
4:21:53
